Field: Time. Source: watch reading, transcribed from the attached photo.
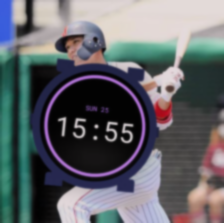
15:55
